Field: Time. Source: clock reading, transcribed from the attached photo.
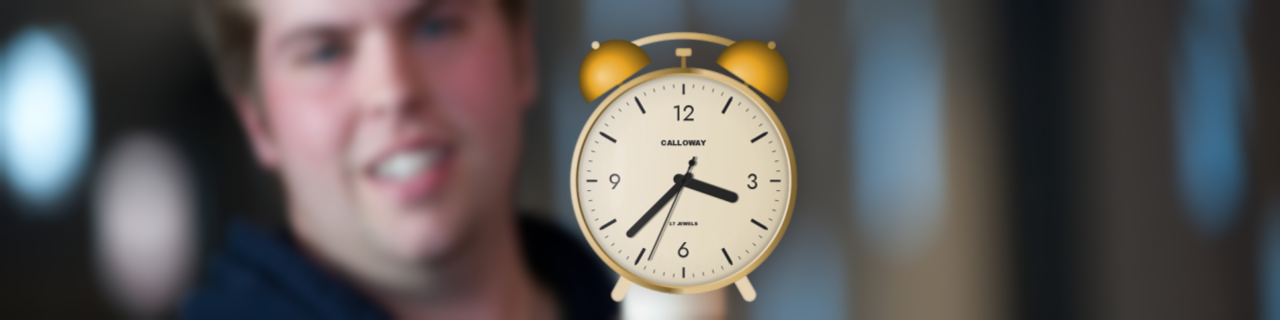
3:37:34
